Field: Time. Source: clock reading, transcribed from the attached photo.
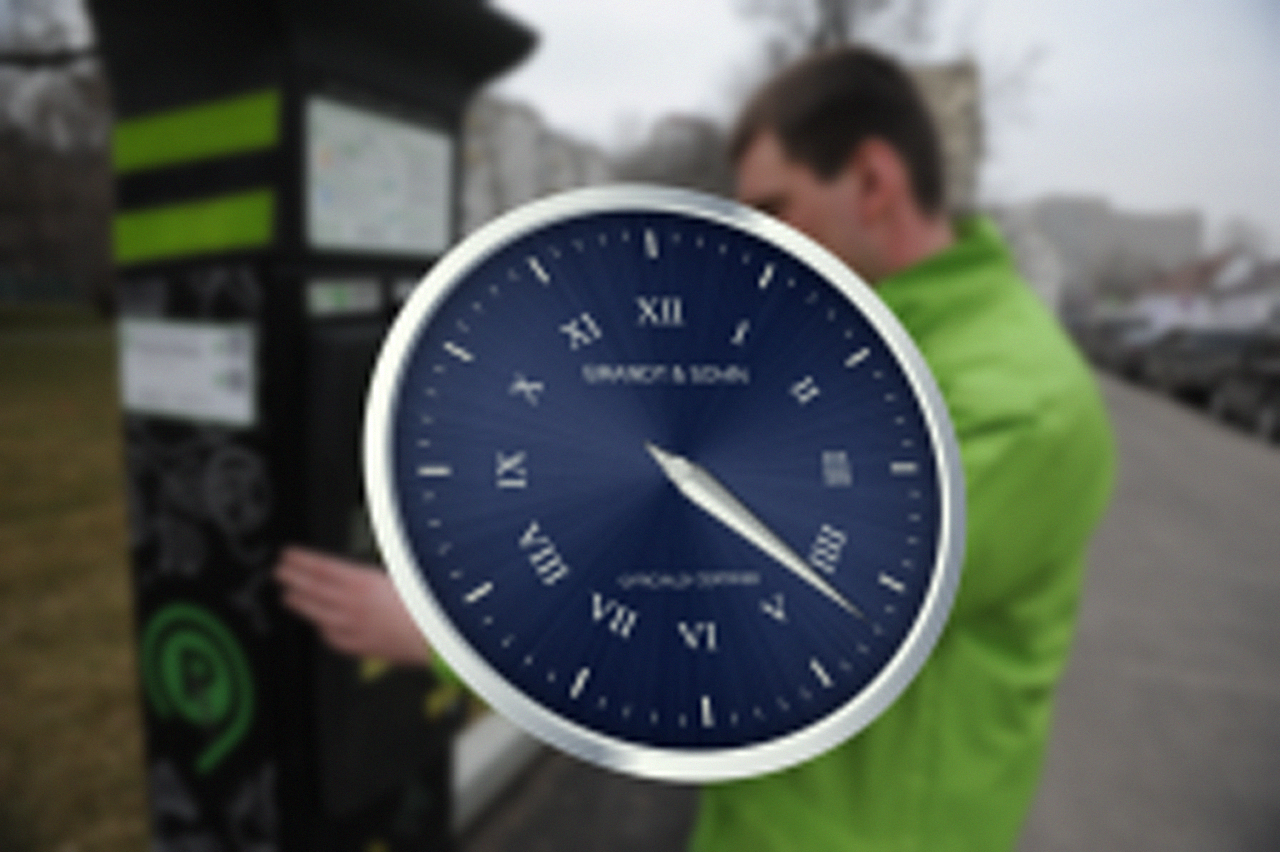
4:22
